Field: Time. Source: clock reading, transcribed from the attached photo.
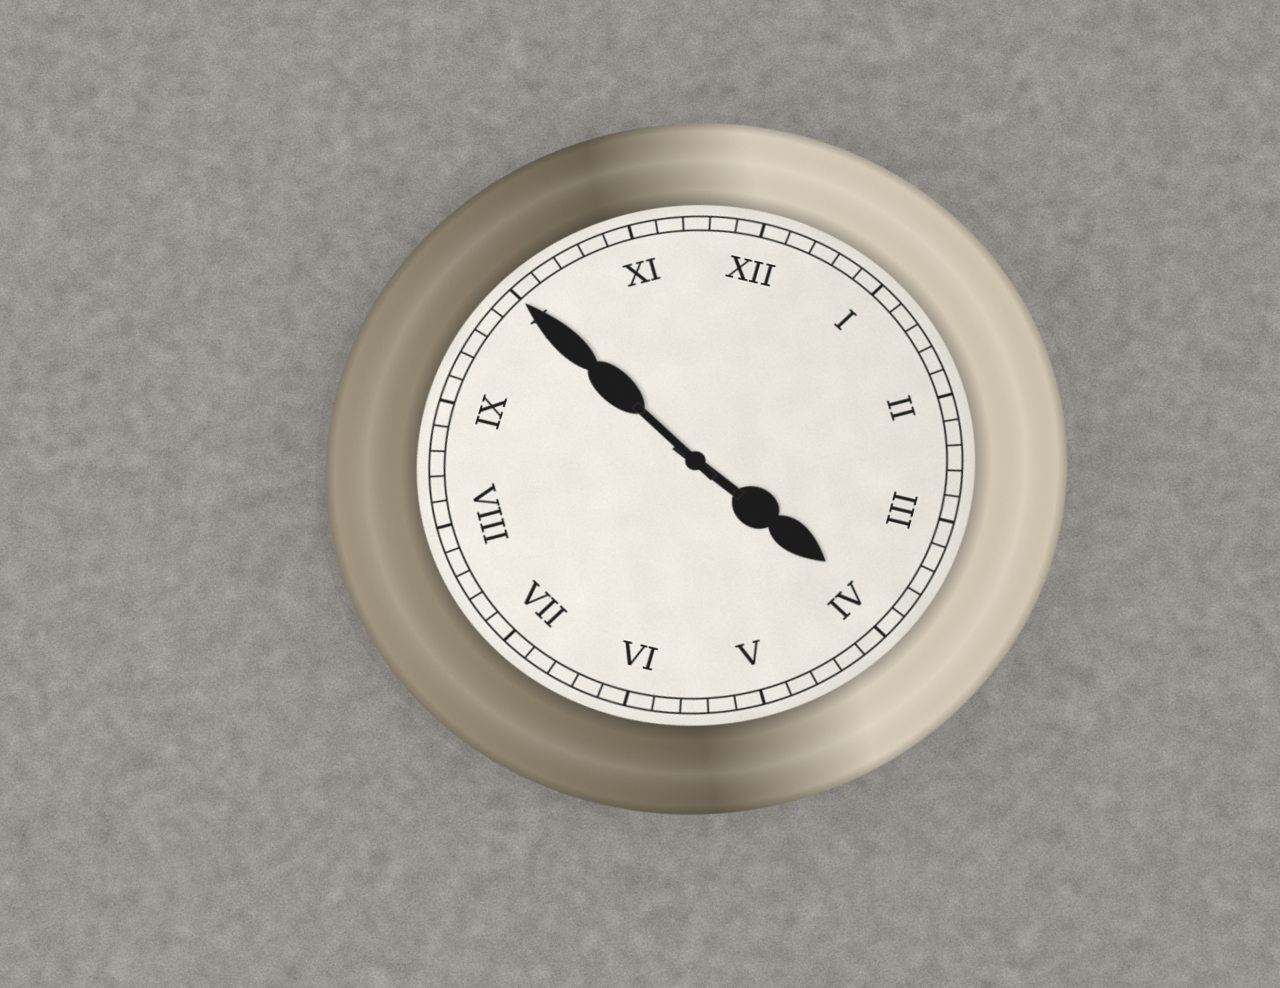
3:50
